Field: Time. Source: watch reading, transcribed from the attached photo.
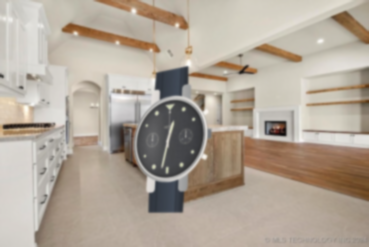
12:32
